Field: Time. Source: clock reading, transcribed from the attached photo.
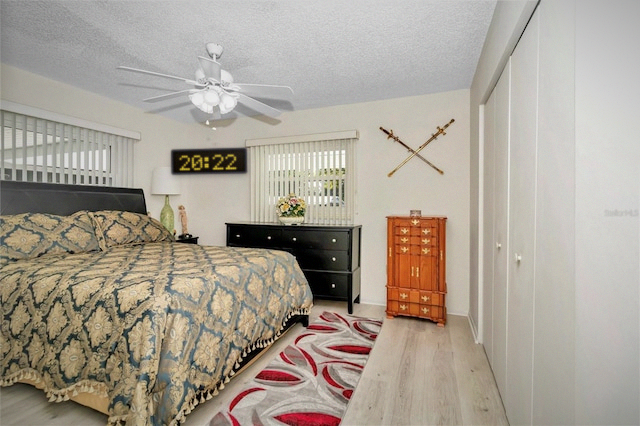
20:22
